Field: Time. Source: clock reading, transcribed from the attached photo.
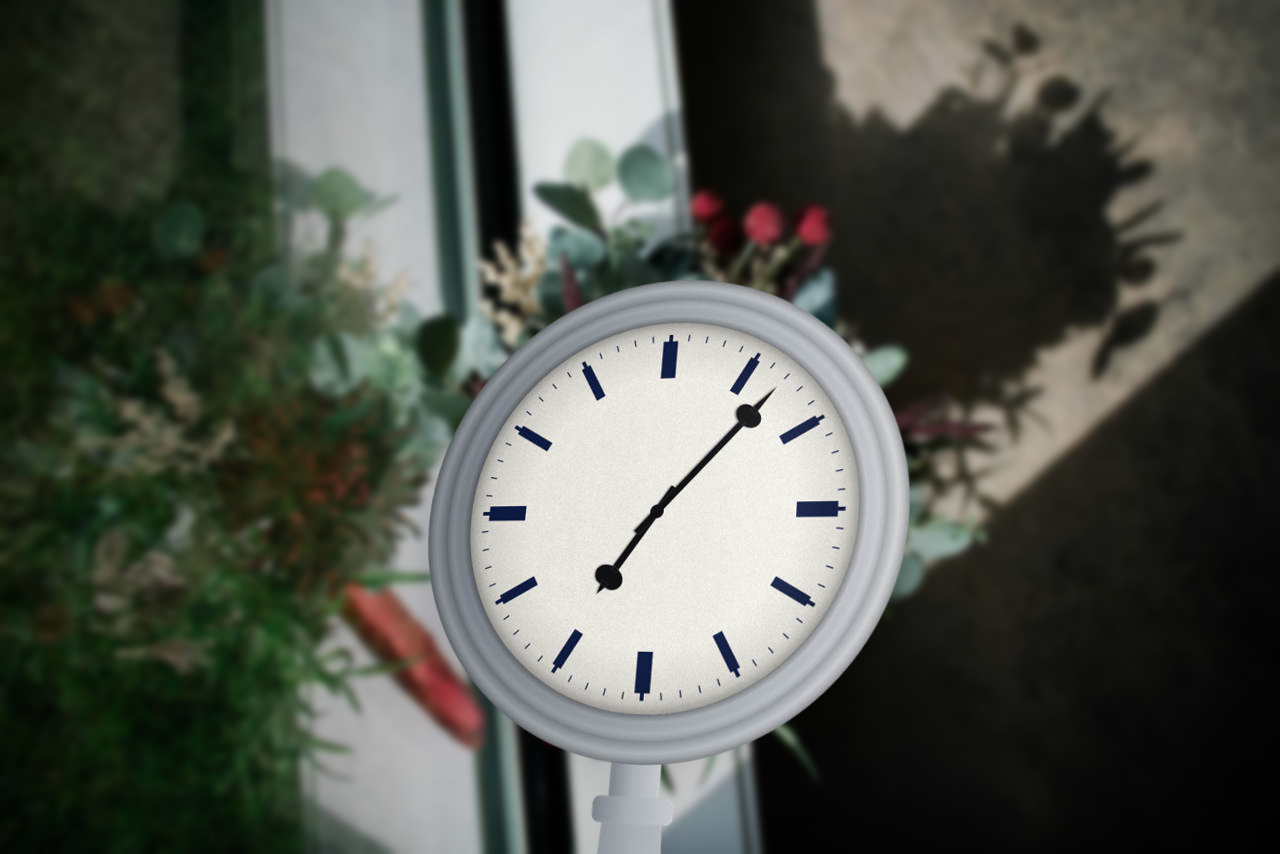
7:07
